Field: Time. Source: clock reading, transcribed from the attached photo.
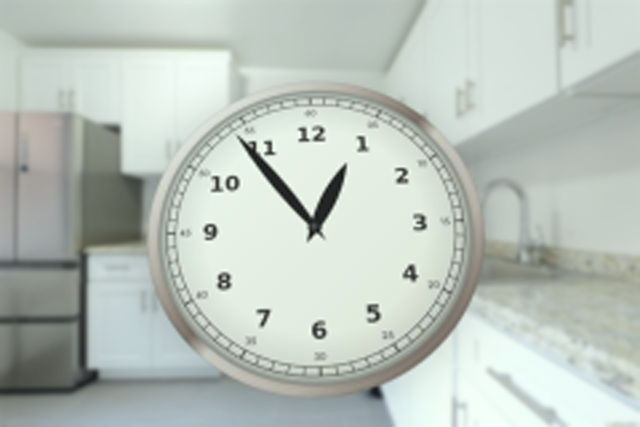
12:54
